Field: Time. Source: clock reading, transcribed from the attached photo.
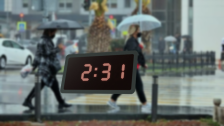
2:31
